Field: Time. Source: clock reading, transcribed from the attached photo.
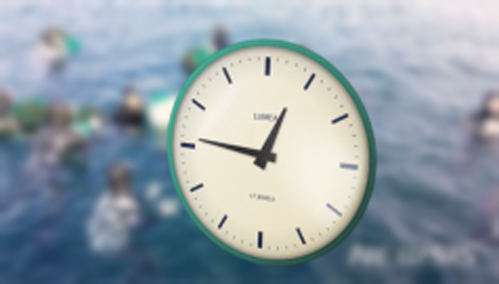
12:46
